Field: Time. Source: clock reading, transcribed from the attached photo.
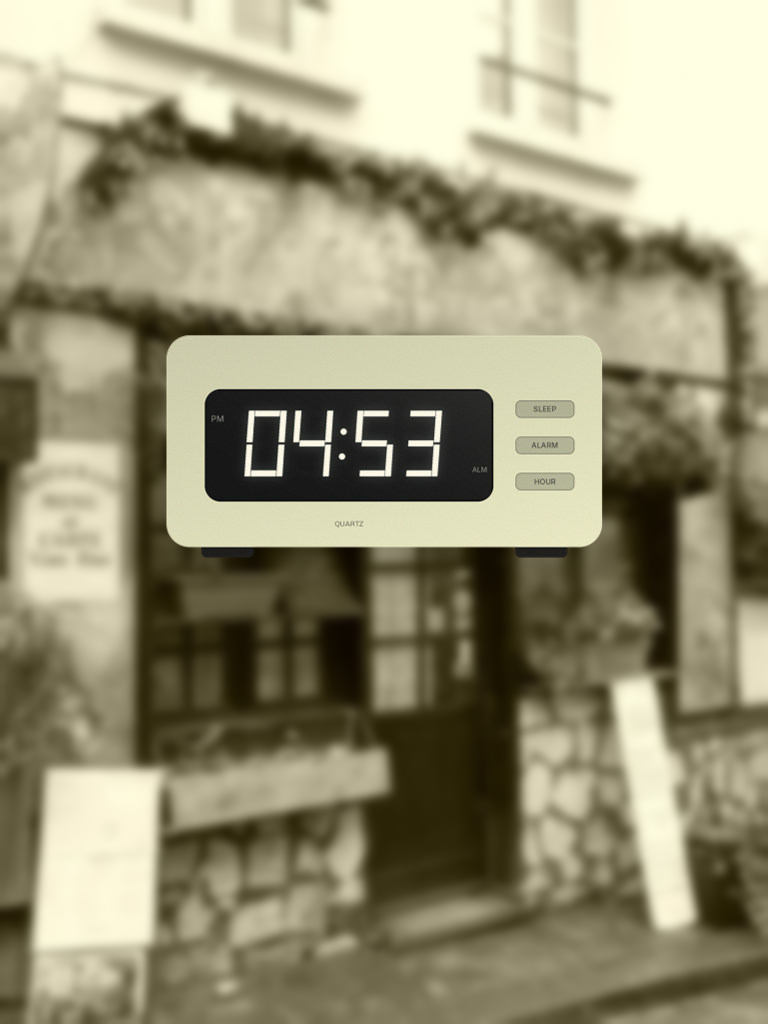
4:53
